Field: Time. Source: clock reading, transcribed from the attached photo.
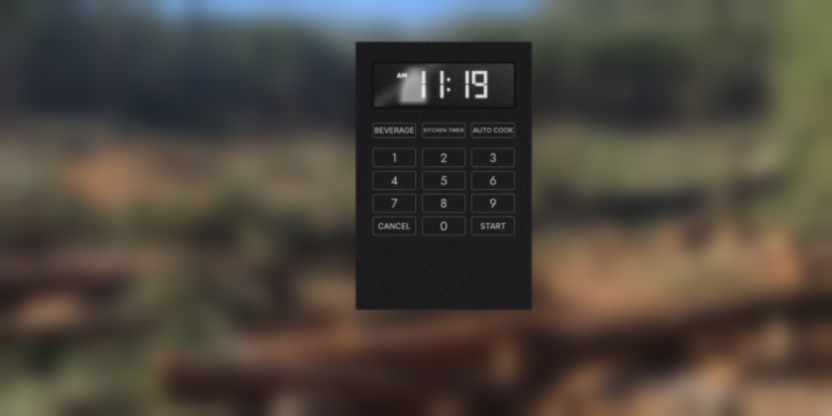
11:19
